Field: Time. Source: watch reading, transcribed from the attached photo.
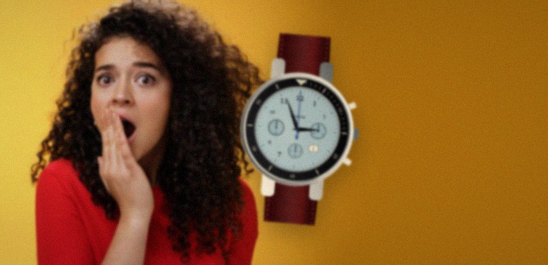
2:56
